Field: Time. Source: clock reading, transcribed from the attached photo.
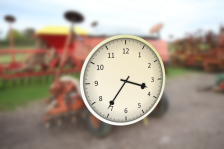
3:36
